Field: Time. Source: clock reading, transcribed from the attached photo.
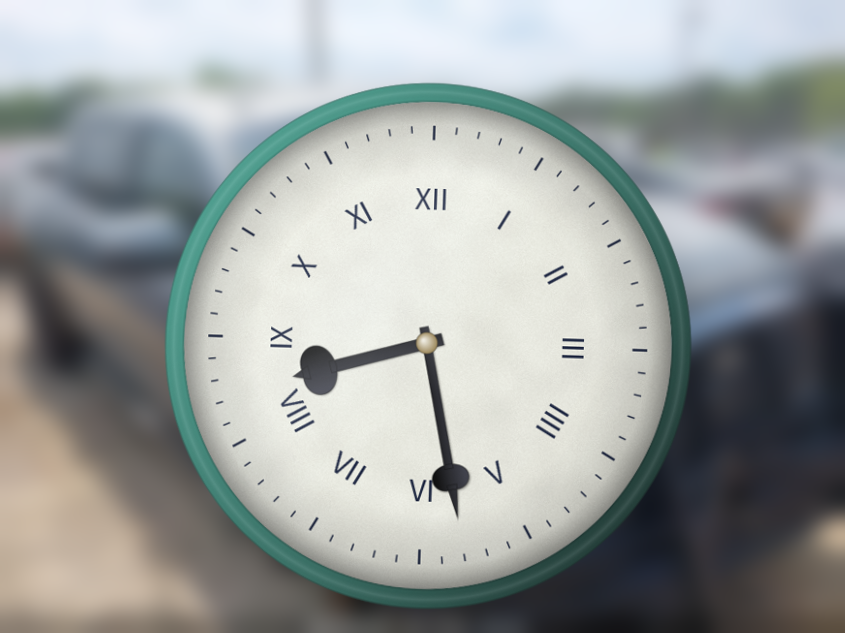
8:28
